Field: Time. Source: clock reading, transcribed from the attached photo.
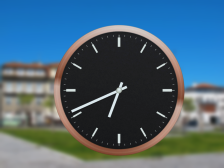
6:41
